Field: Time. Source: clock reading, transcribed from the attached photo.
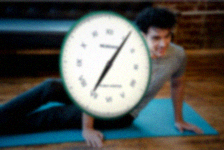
7:06
